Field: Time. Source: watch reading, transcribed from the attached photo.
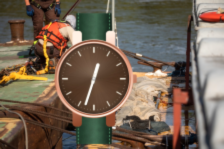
12:33
